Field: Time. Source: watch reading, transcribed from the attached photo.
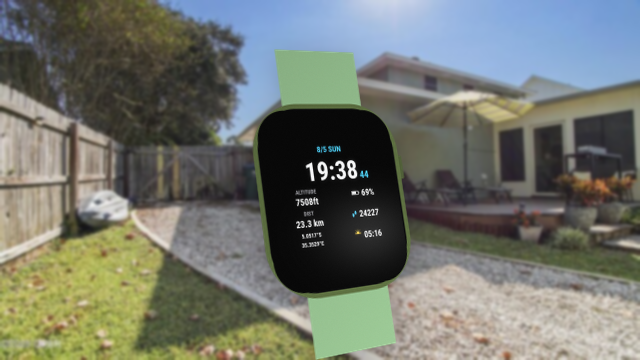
19:38:44
